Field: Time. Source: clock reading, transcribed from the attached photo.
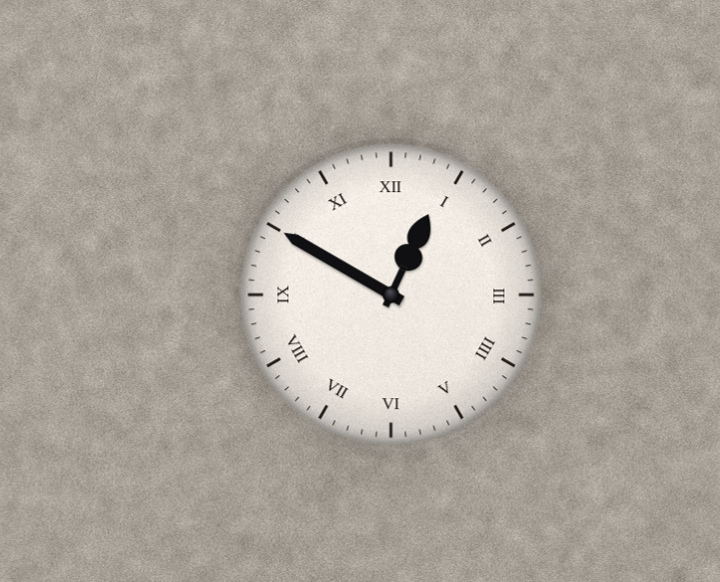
12:50
